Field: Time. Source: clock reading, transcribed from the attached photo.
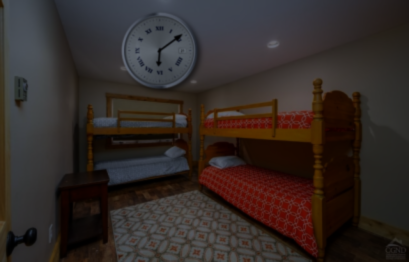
6:09
